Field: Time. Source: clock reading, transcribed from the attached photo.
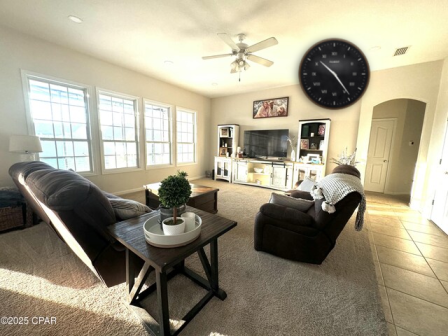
10:24
